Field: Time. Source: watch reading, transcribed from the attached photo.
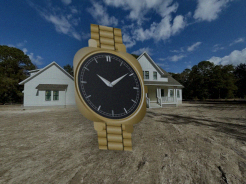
10:09
